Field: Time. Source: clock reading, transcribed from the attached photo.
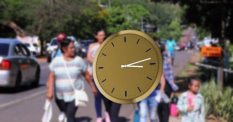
3:13
